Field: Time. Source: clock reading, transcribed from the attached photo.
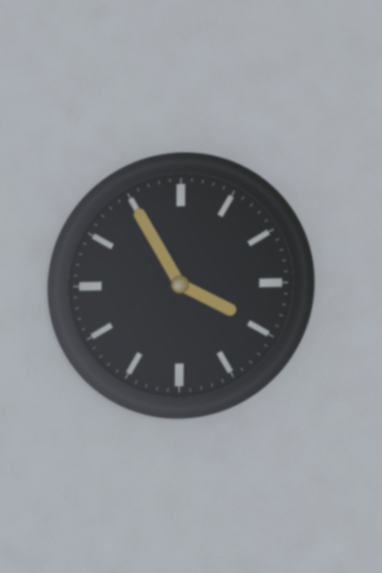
3:55
